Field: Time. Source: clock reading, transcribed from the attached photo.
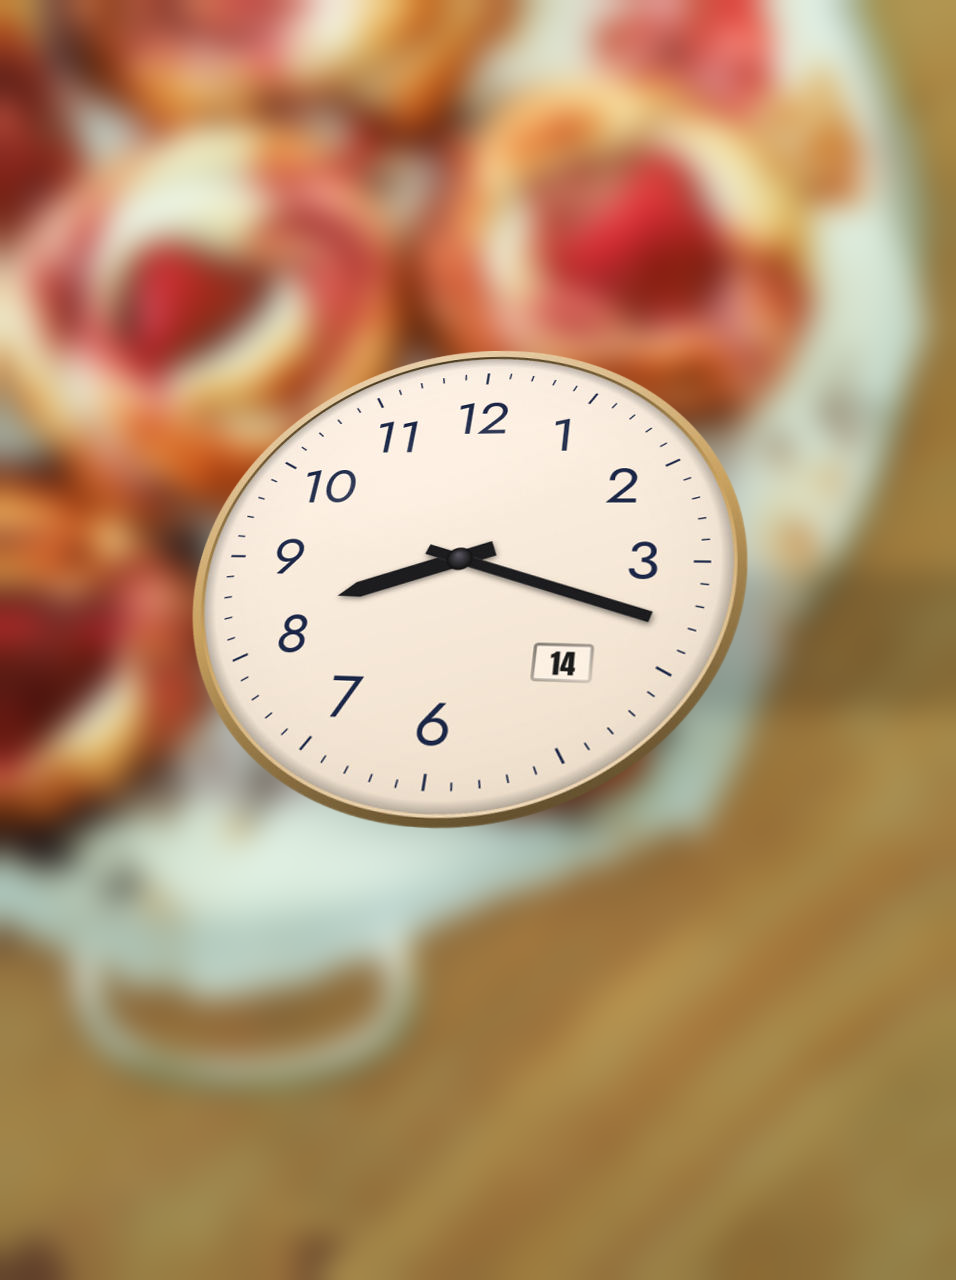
8:18
